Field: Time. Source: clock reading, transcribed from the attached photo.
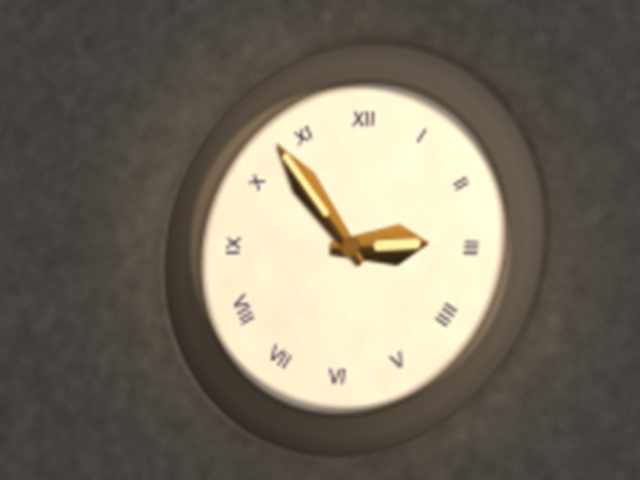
2:53
